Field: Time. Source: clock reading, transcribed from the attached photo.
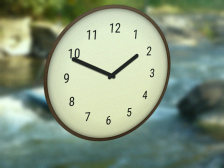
1:49
